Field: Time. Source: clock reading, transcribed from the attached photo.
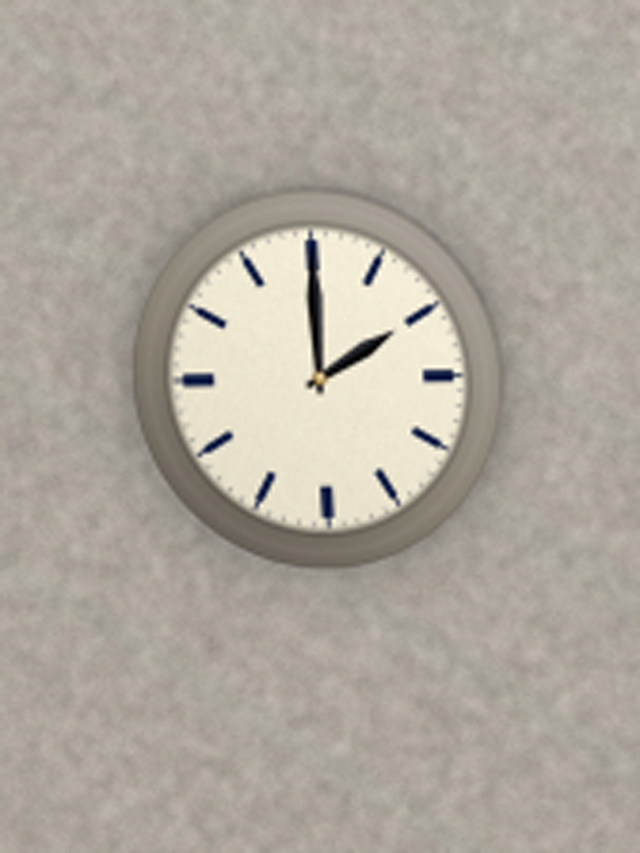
2:00
